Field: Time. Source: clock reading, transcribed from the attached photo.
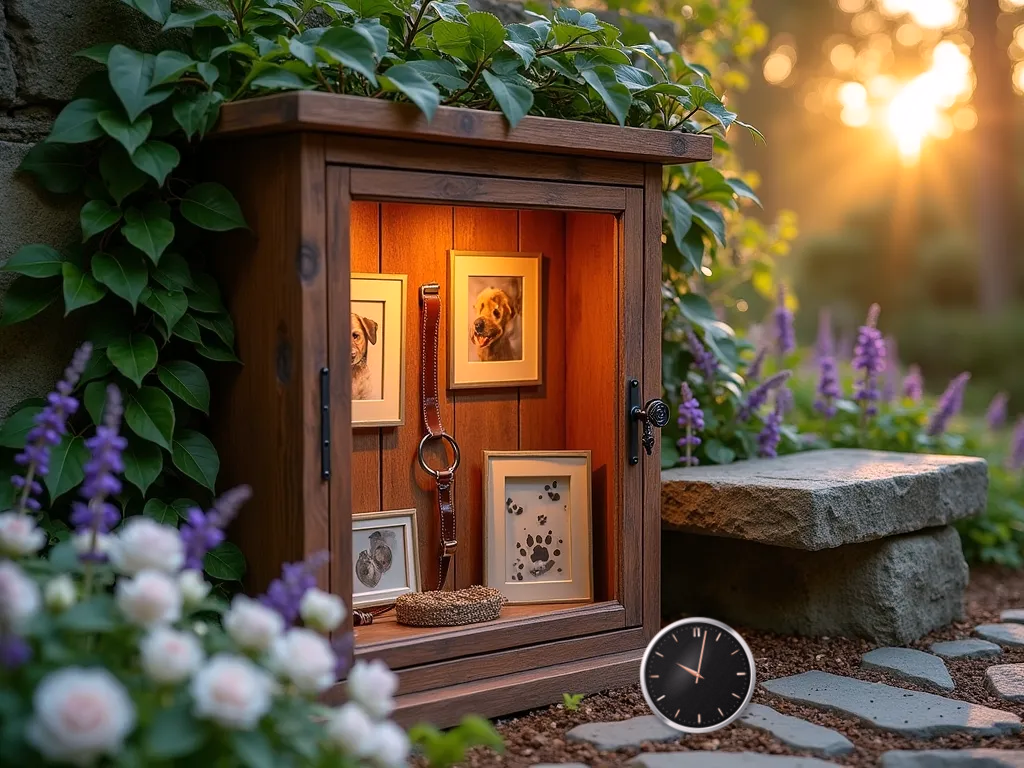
10:02
